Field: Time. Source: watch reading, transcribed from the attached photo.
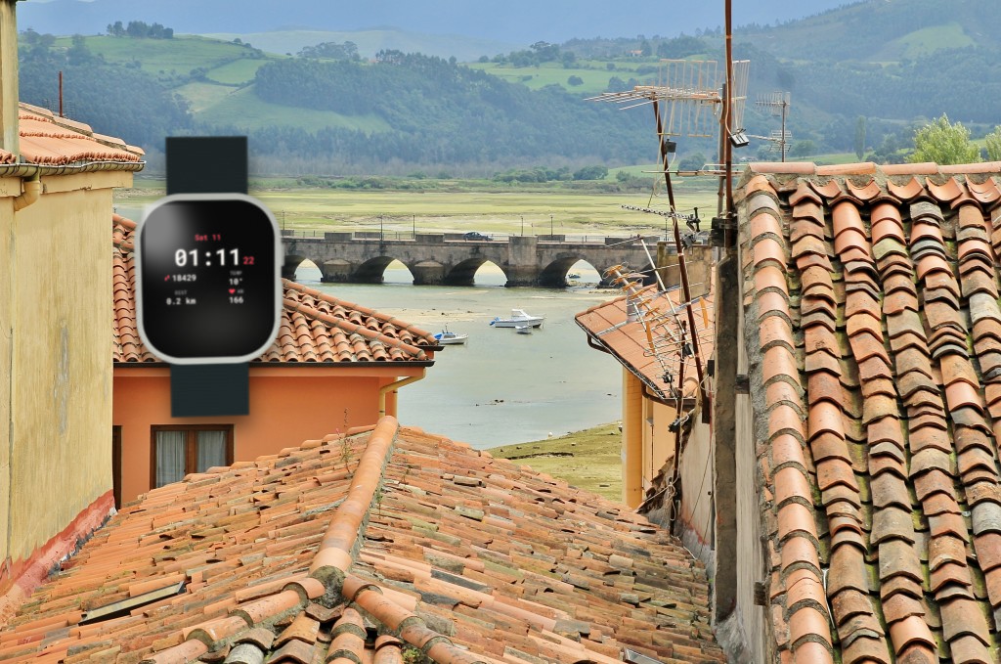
1:11
